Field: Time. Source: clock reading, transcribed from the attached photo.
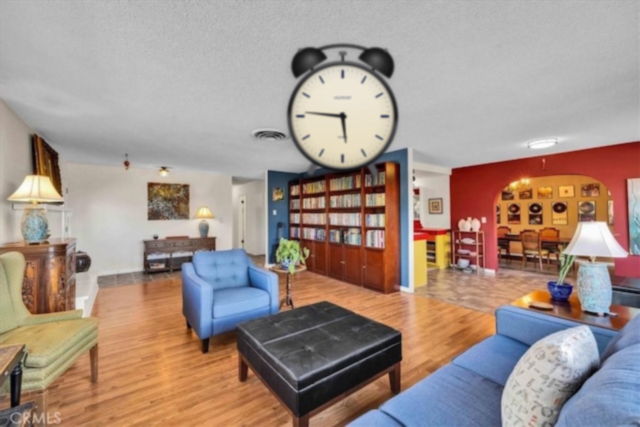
5:46
